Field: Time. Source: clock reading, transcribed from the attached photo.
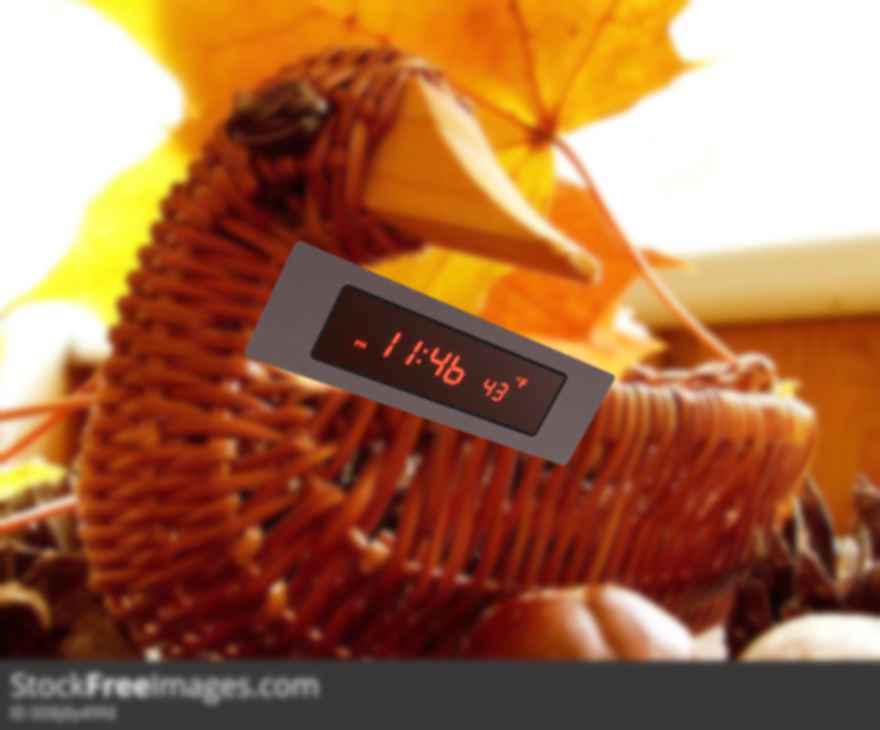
11:46
